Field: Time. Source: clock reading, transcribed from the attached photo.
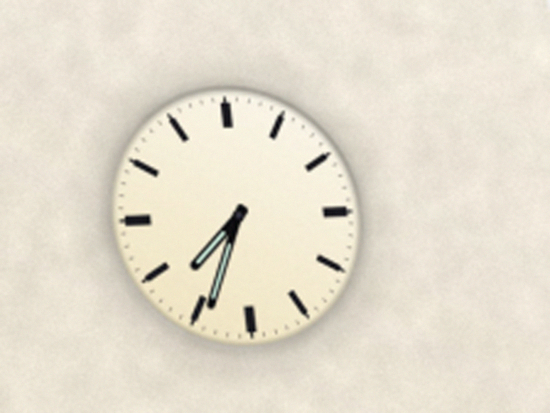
7:34
